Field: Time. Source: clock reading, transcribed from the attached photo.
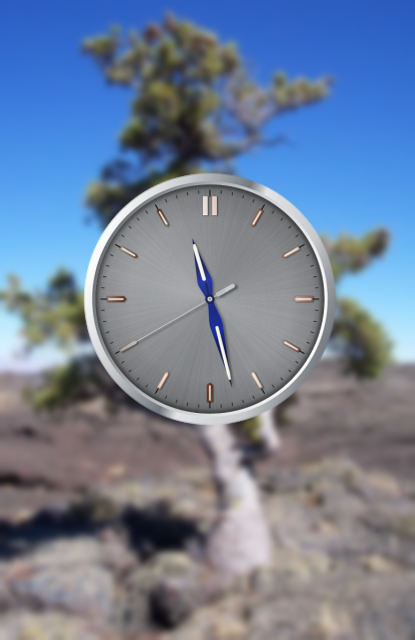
11:27:40
